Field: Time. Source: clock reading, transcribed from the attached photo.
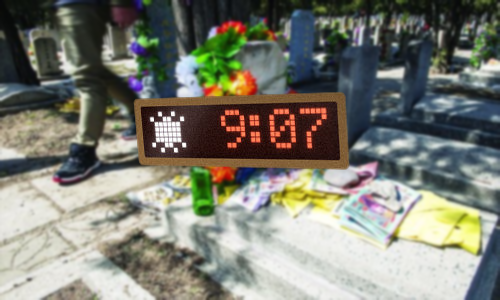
9:07
